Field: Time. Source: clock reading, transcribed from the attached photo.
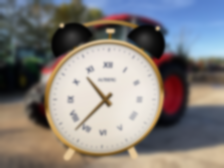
10:37
